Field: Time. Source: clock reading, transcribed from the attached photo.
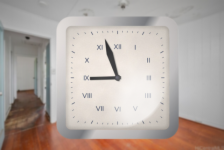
8:57
